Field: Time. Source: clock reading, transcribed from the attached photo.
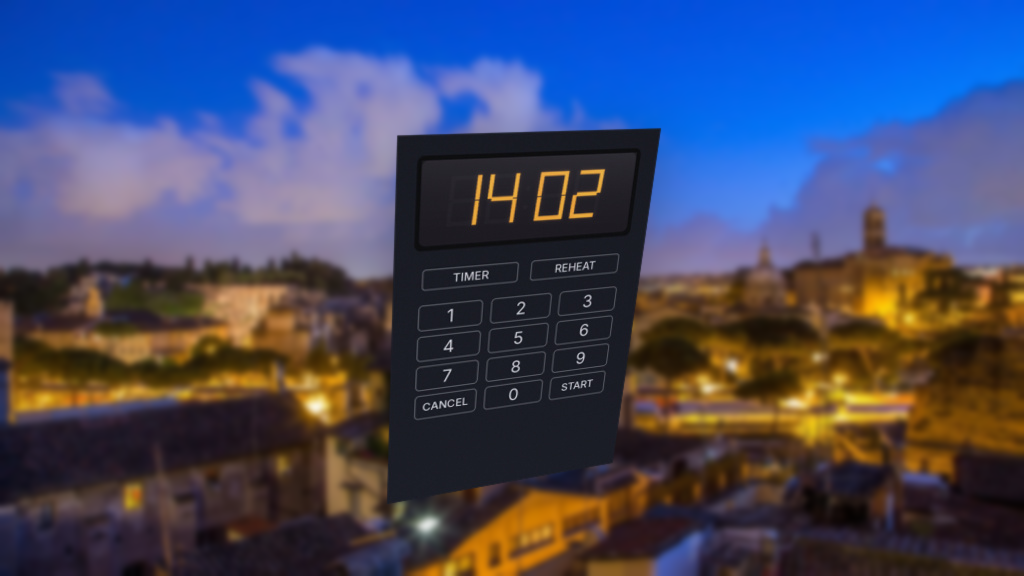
14:02
